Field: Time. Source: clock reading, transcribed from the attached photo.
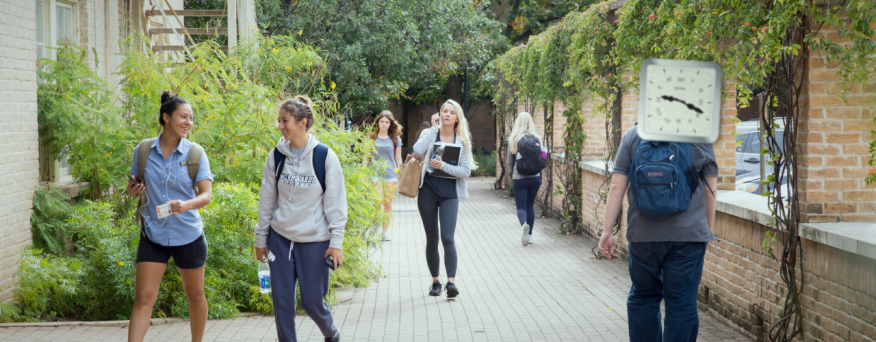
9:19
